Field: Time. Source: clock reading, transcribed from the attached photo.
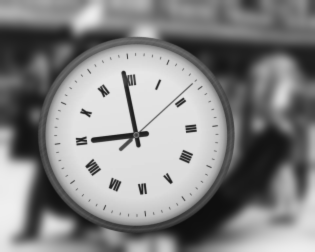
8:59:09
